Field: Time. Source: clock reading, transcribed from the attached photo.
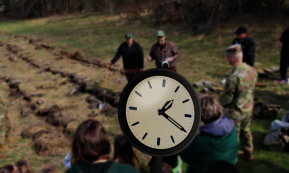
1:20
